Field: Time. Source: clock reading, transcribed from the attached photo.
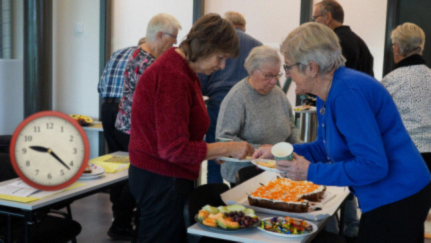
9:22
